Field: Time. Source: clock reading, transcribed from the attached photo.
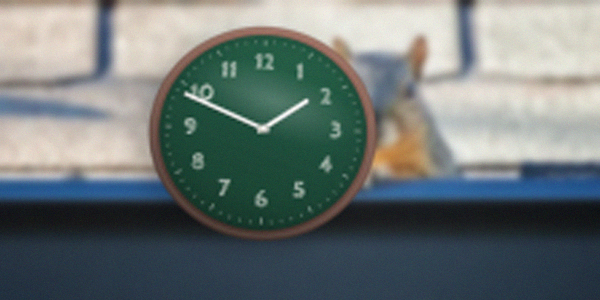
1:49
